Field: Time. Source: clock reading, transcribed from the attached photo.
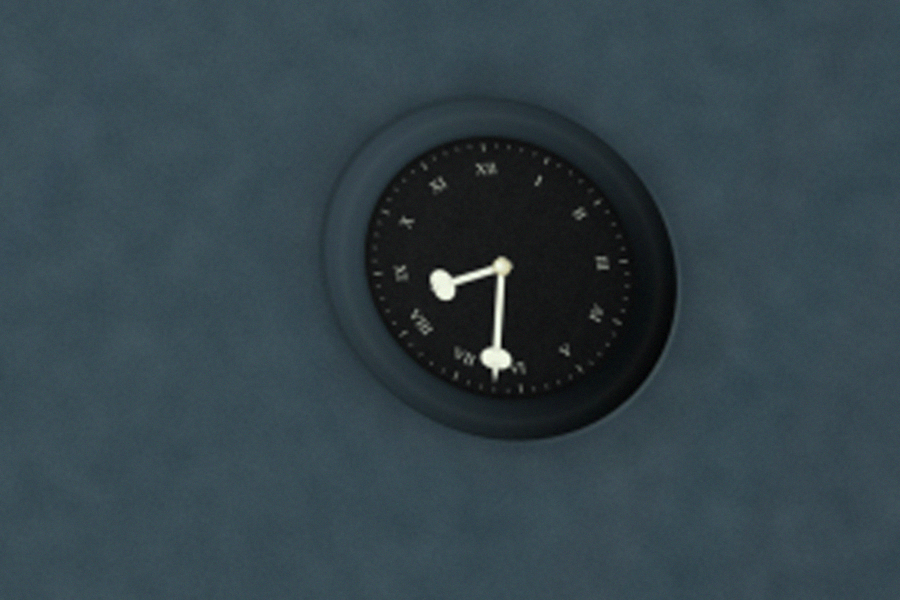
8:32
